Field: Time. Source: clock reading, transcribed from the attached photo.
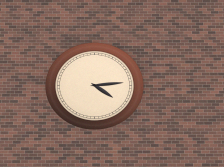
4:14
